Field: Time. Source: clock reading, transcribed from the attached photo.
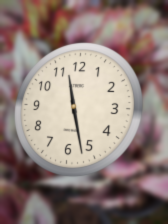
11:27
